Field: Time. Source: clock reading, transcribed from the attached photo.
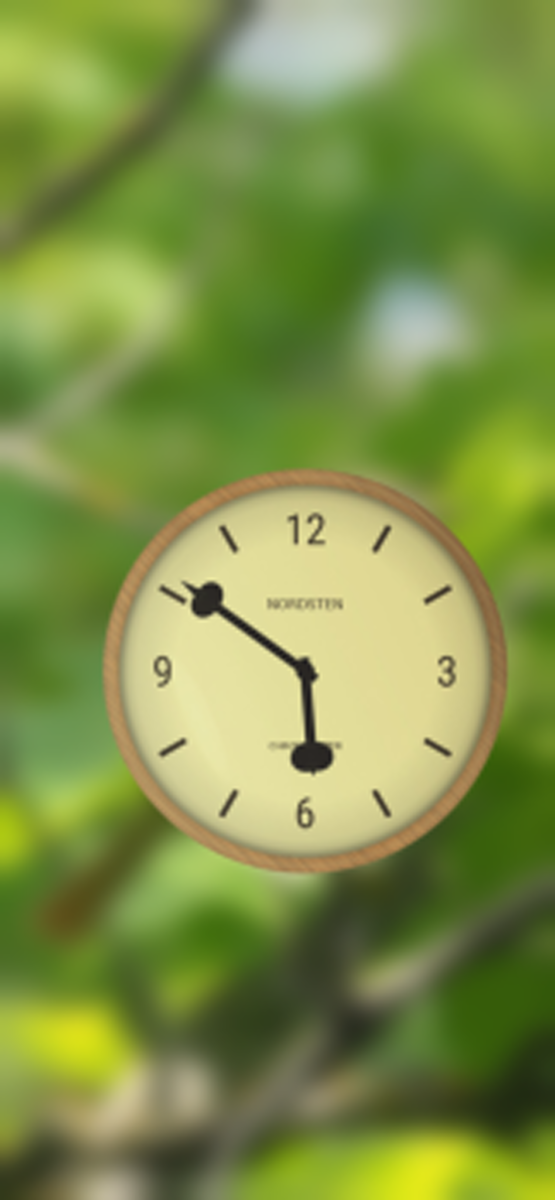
5:51
